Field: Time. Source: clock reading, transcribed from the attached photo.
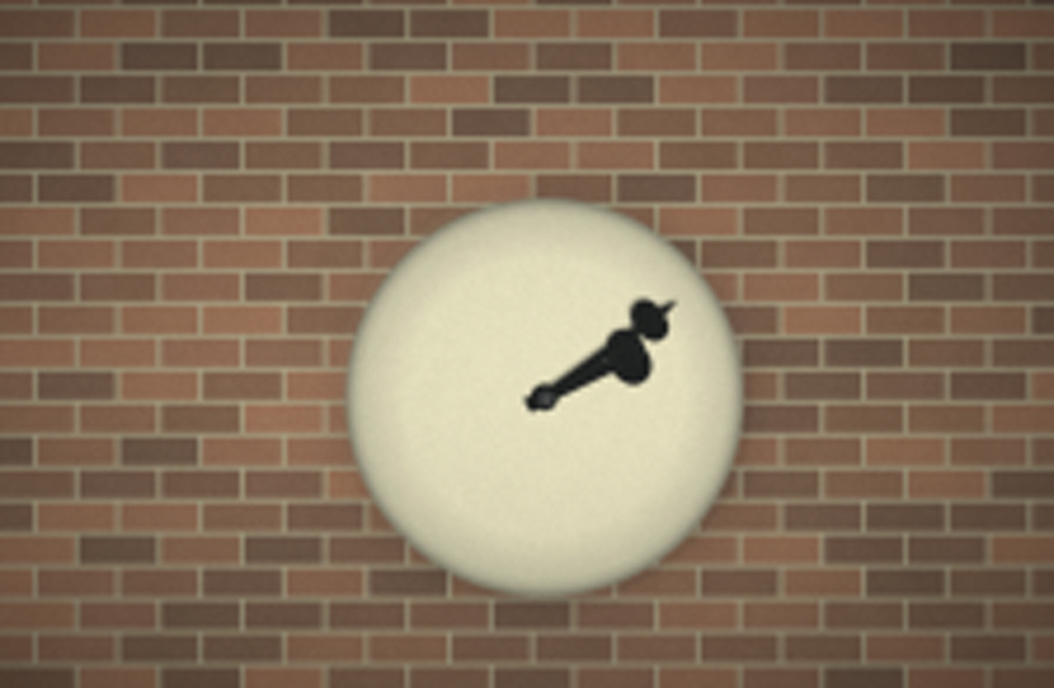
2:09
